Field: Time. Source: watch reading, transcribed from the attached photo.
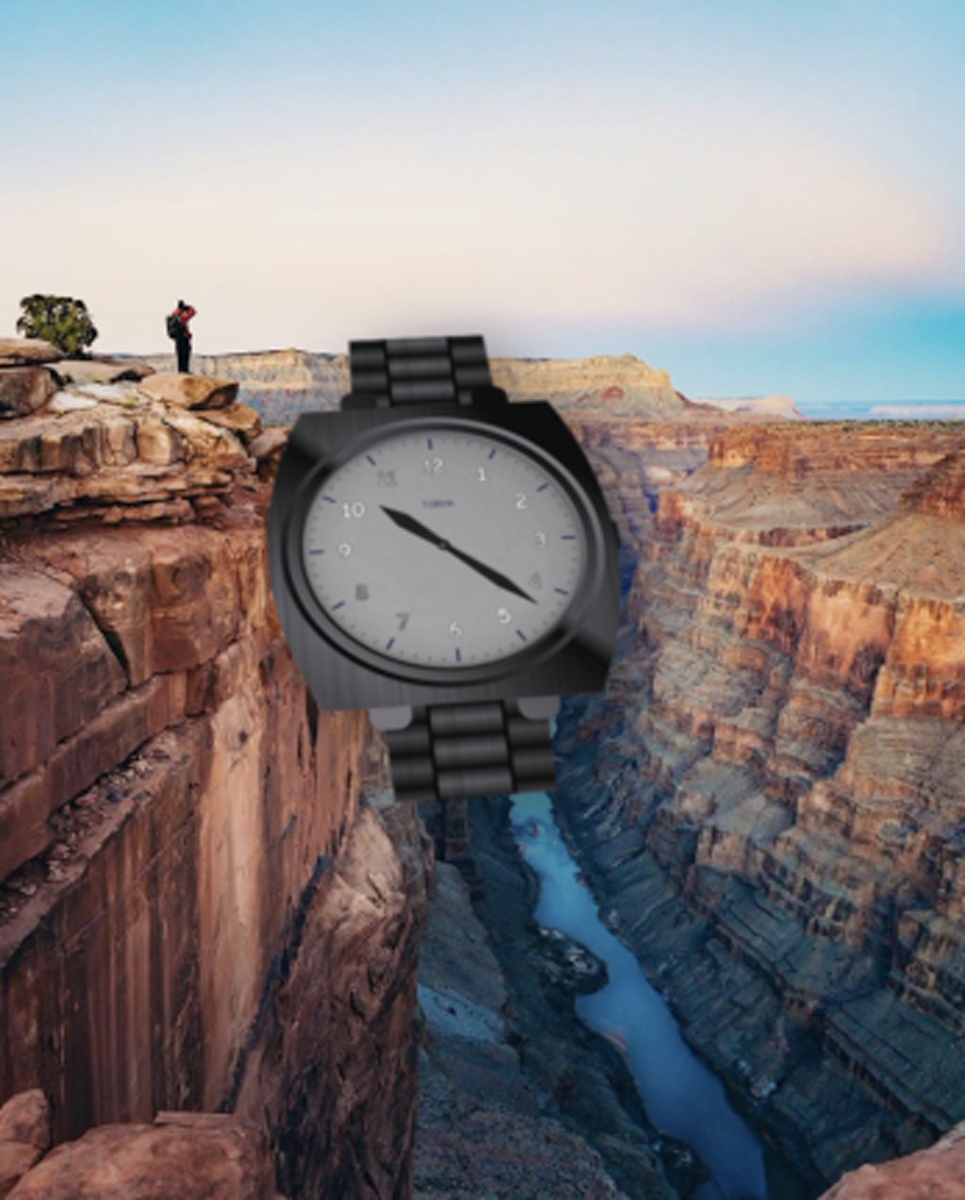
10:22
